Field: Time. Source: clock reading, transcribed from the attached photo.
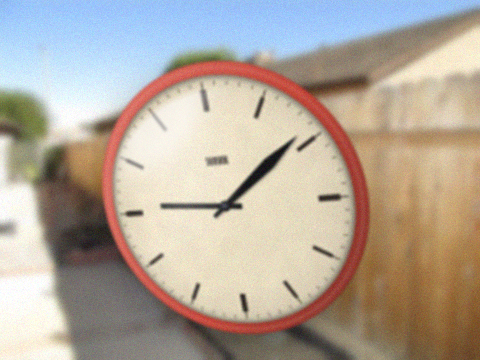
9:09
